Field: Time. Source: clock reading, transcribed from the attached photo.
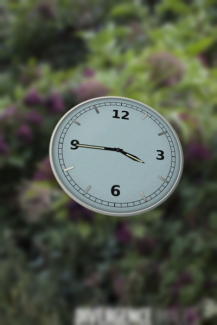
3:45
